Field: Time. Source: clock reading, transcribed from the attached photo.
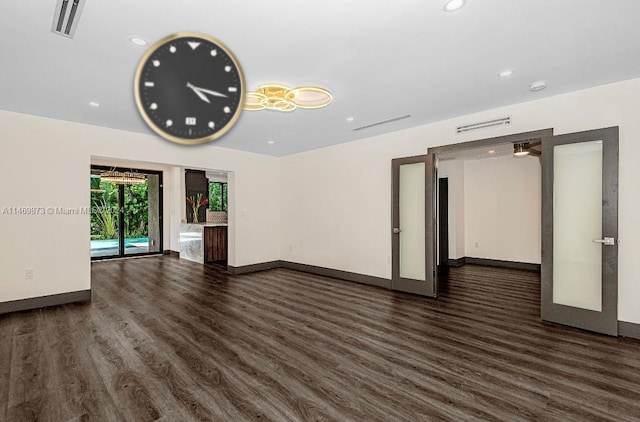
4:17
